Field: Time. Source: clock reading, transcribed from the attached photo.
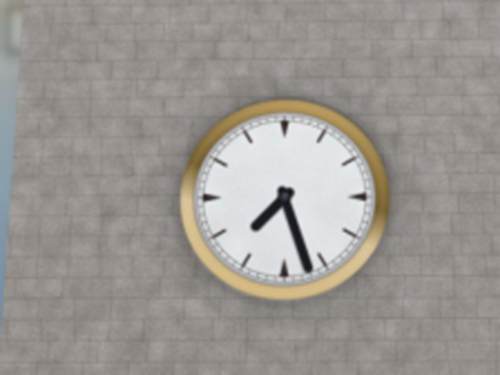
7:27
